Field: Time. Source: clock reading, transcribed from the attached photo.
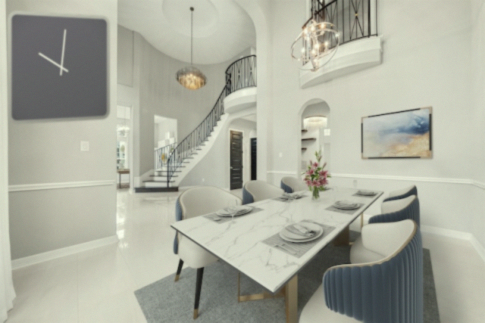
10:01
